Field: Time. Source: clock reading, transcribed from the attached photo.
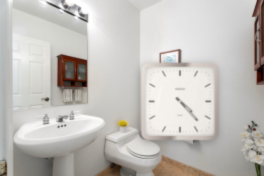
4:23
